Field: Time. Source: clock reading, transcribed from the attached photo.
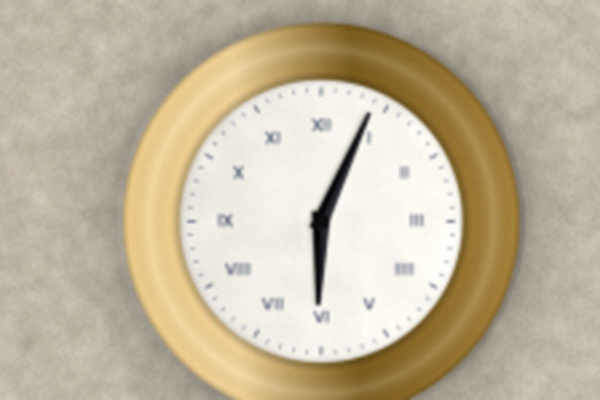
6:04
